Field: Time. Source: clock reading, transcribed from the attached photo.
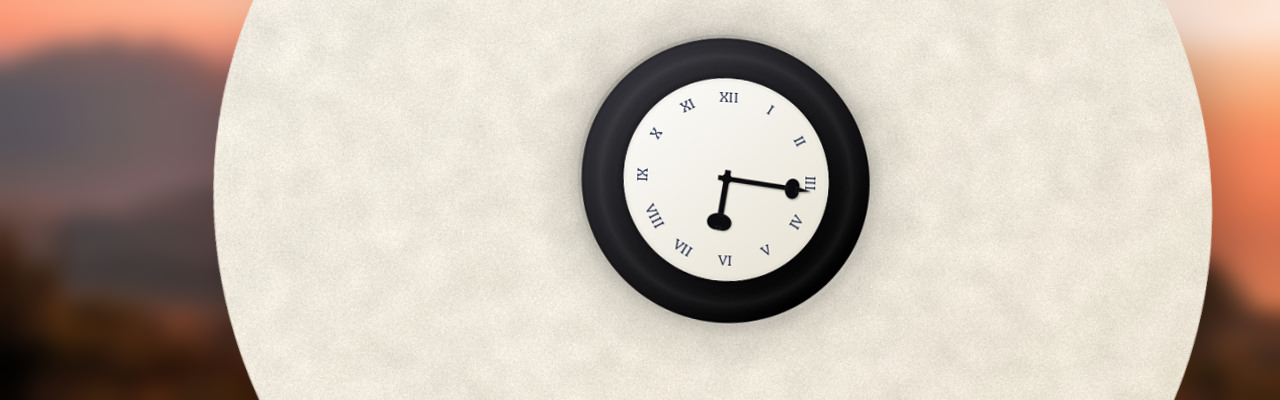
6:16
